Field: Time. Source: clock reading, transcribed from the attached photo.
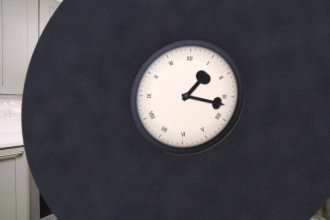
1:17
